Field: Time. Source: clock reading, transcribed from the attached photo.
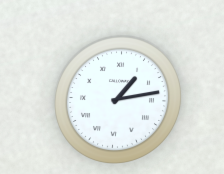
1:13
